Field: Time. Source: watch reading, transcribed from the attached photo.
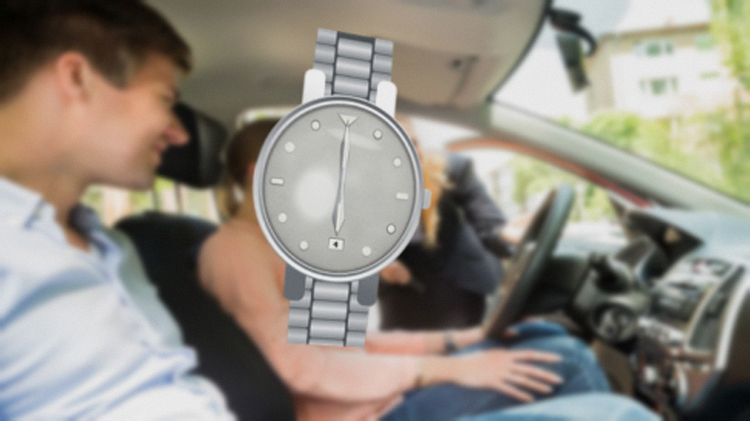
6:00
